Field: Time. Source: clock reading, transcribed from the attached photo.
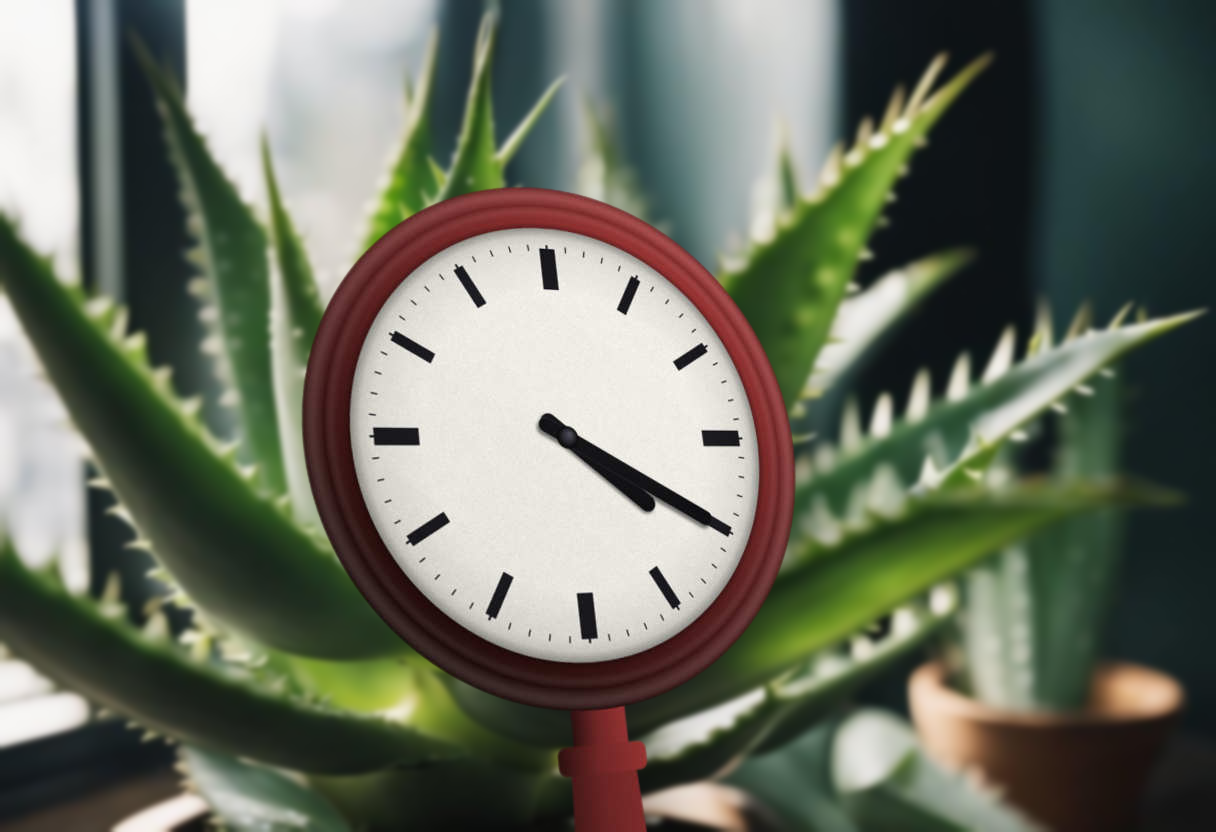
4:20
